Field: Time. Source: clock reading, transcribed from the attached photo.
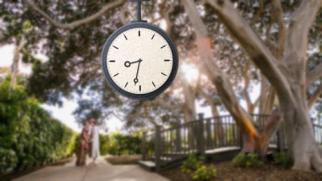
8:32
